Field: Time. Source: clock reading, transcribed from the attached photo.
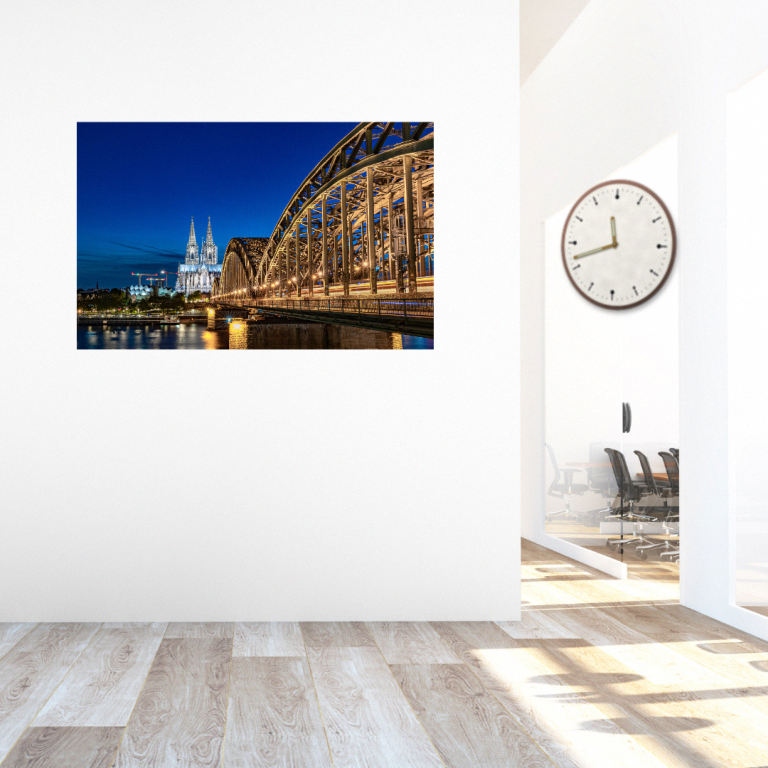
11:42
